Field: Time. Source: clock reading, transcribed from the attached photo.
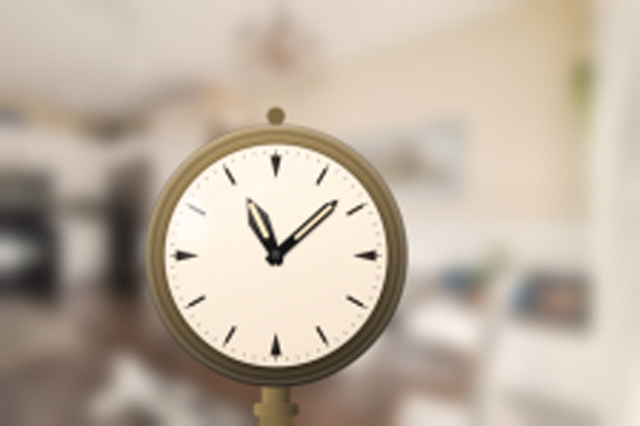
11:08
